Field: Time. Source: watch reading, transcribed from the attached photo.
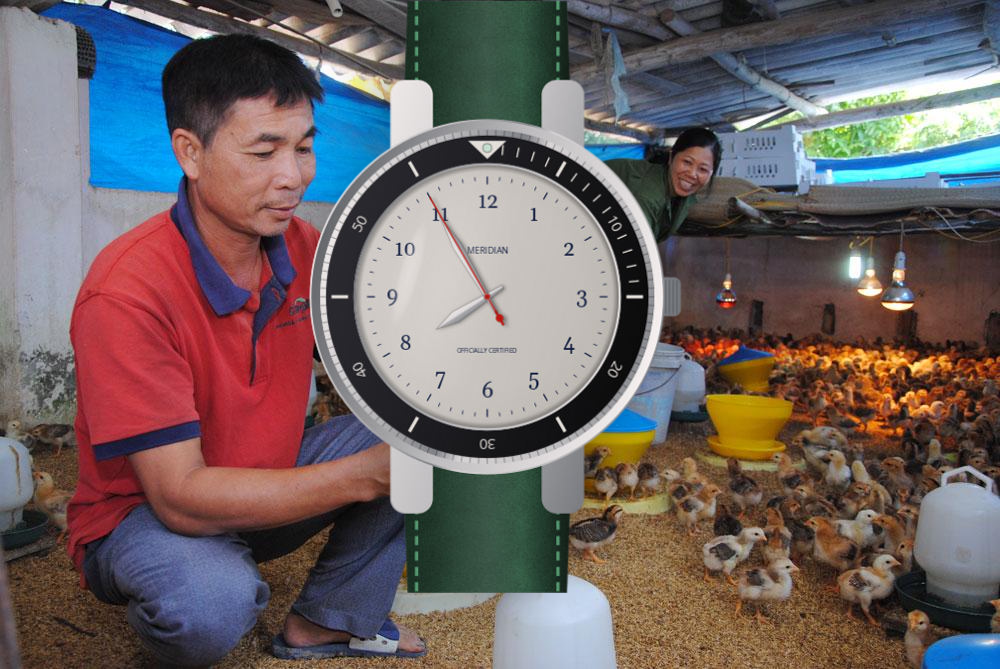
7:54:55
